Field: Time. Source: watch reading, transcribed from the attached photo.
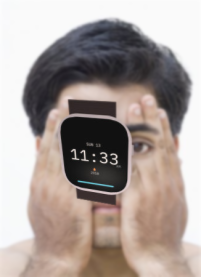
11:33
